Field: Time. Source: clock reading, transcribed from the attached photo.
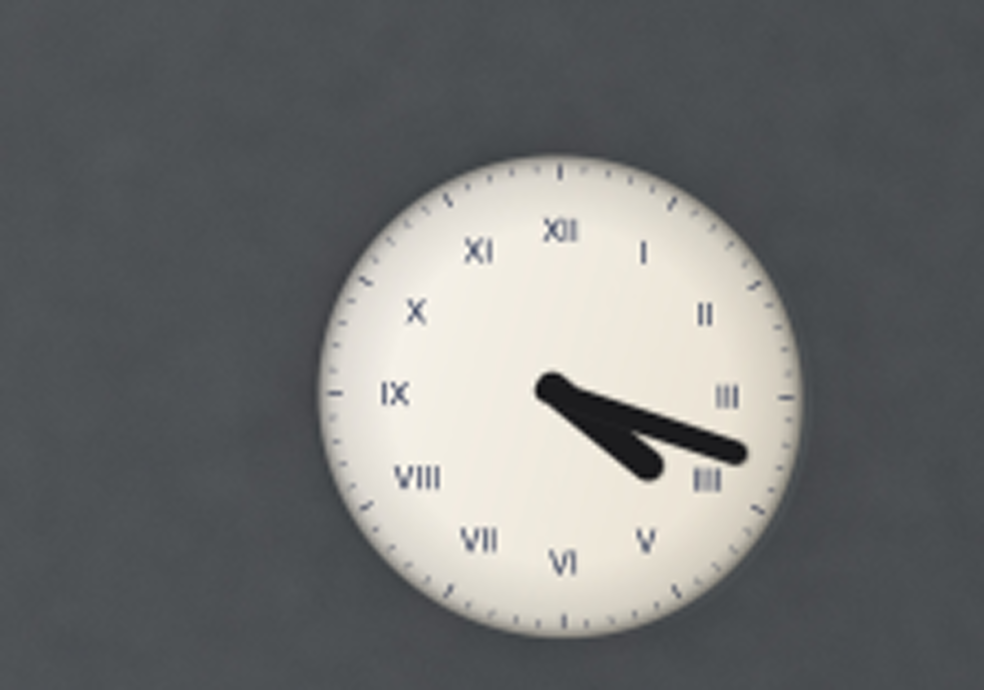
4:18
